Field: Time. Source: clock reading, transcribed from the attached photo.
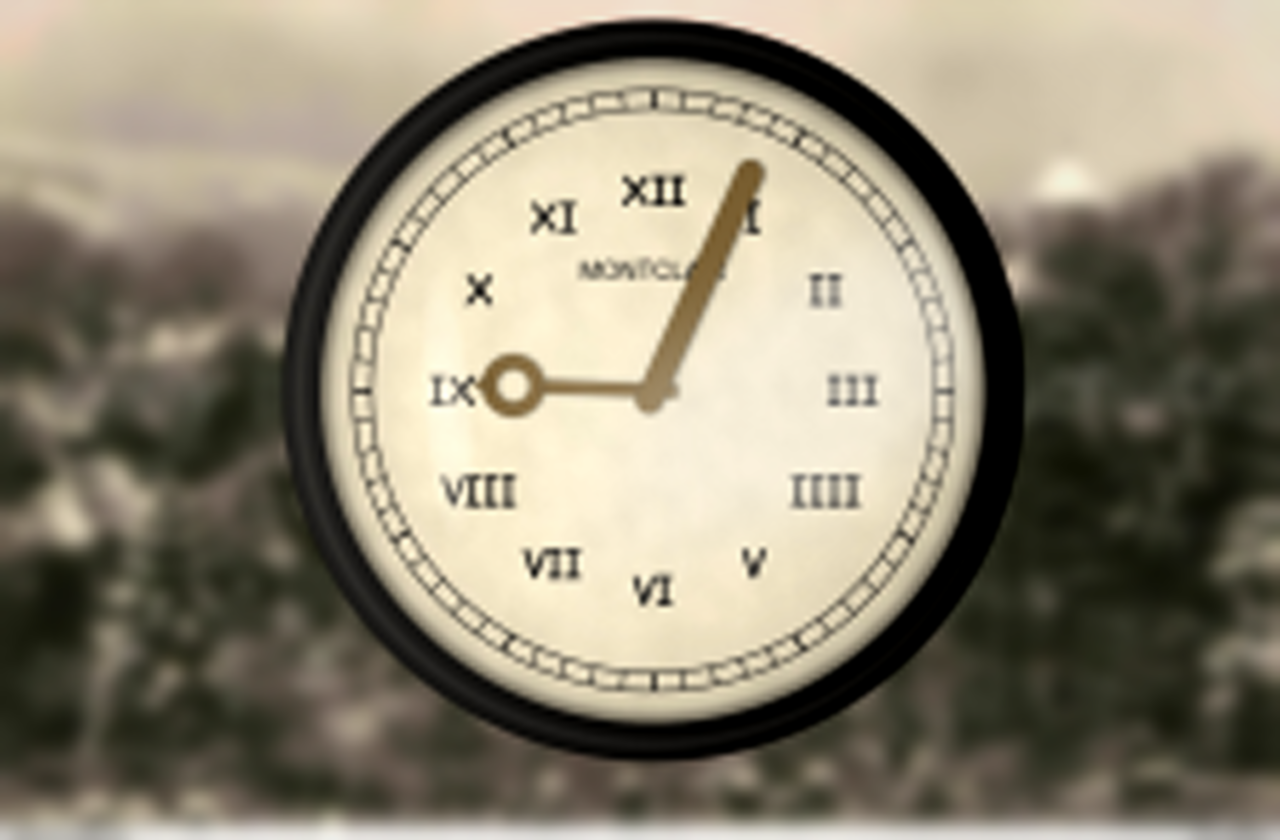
9:04
